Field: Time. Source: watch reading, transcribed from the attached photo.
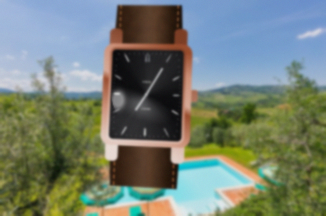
7:05
